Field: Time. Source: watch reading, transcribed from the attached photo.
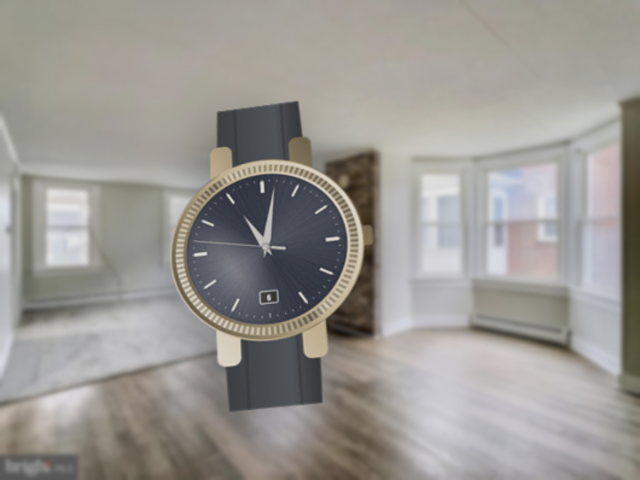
11:01:47
